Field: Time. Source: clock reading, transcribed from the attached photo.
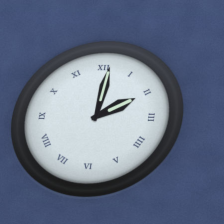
2:01
